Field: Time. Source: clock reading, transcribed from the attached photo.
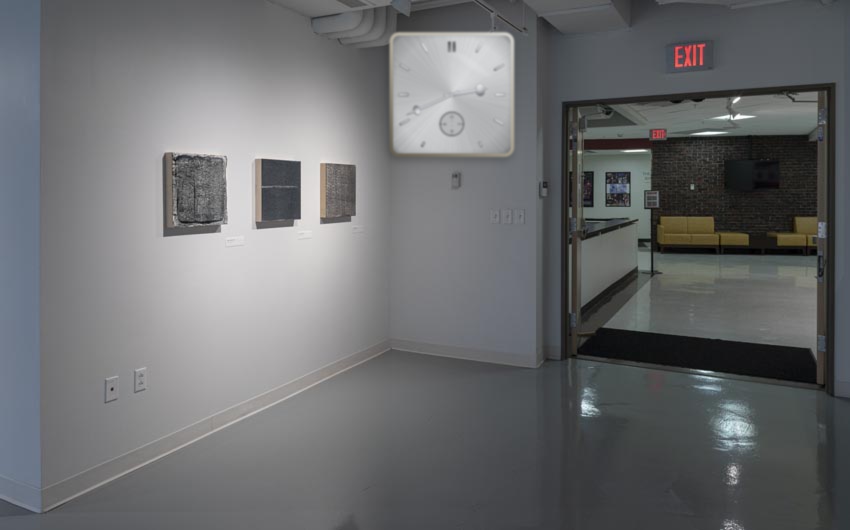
2:41
